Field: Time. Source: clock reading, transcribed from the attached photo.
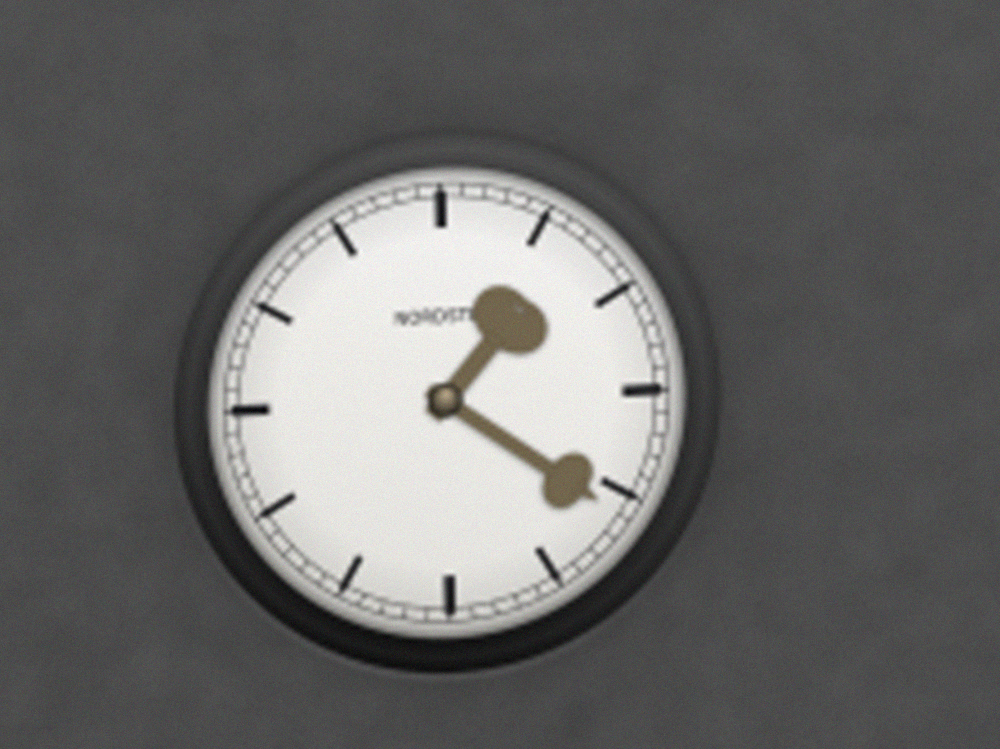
1:21
